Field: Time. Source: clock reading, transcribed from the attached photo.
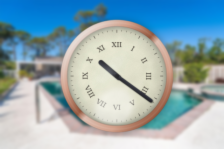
10:21
